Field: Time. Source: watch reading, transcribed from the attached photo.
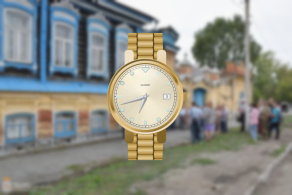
6:42
